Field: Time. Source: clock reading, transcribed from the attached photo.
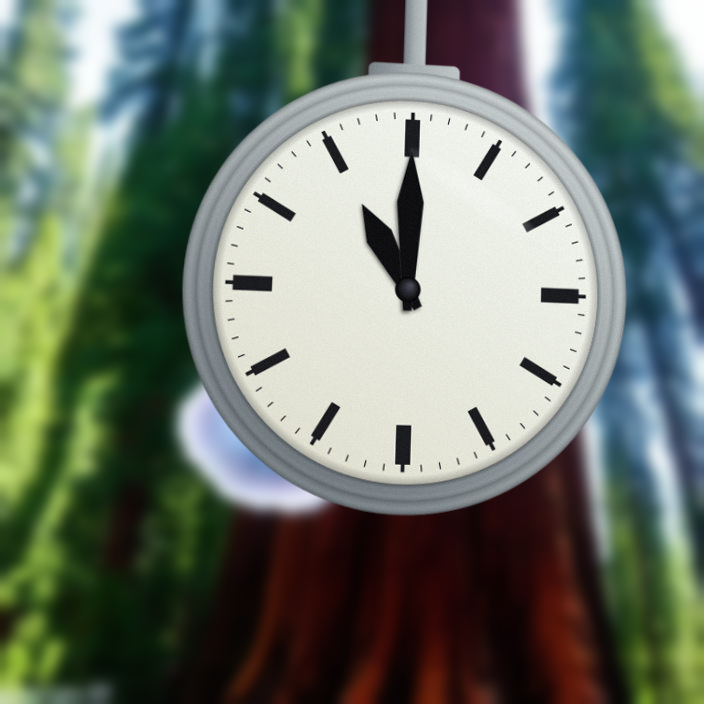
11:00
